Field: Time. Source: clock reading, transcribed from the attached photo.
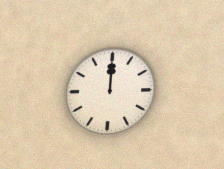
12:00
